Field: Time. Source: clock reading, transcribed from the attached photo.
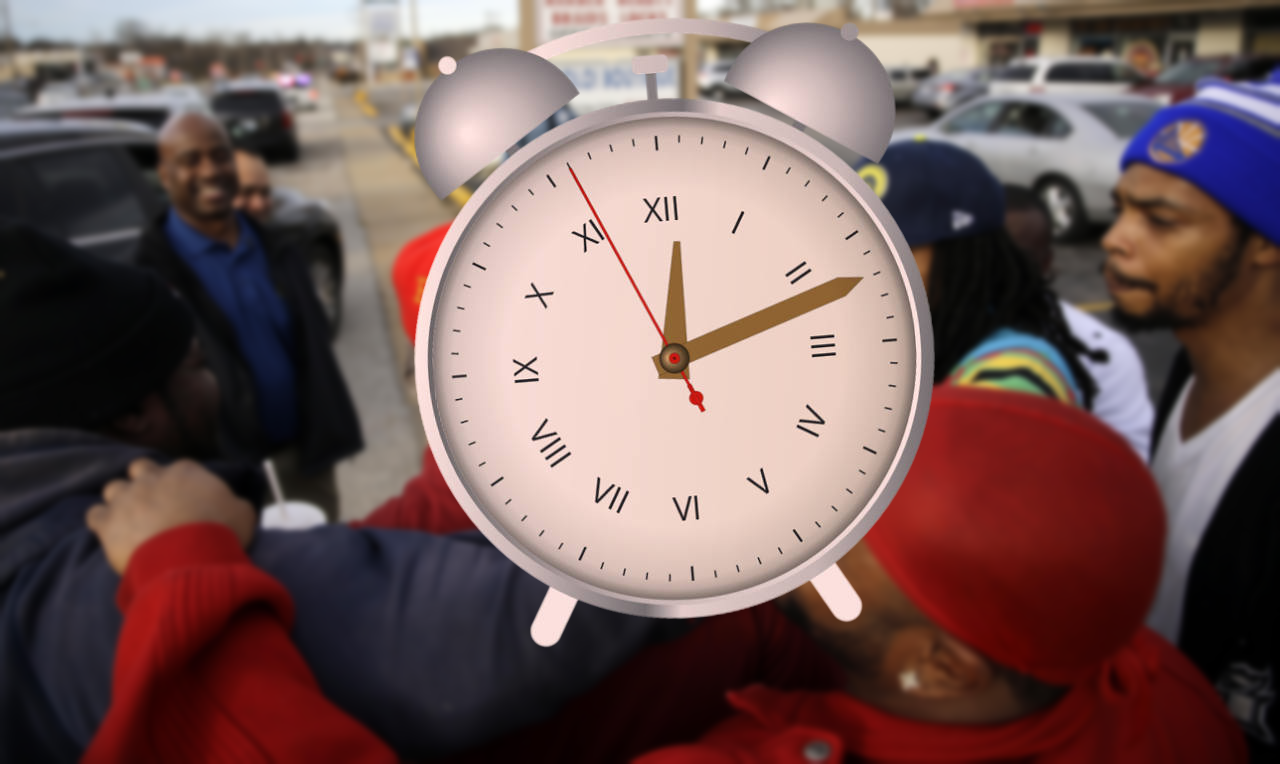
12:11:56
